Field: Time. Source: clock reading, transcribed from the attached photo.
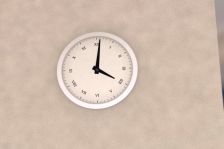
4:01
